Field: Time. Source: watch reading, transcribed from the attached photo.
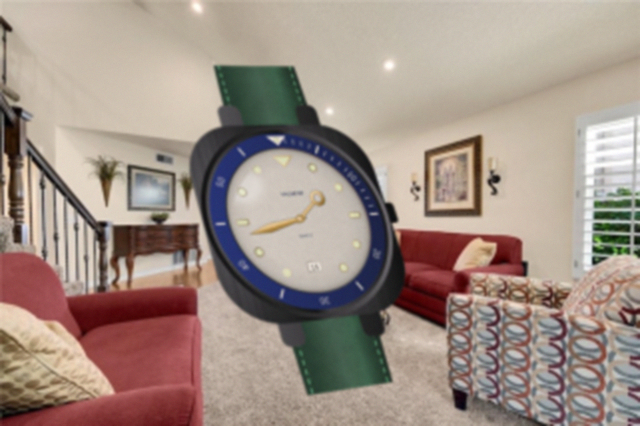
1:43
